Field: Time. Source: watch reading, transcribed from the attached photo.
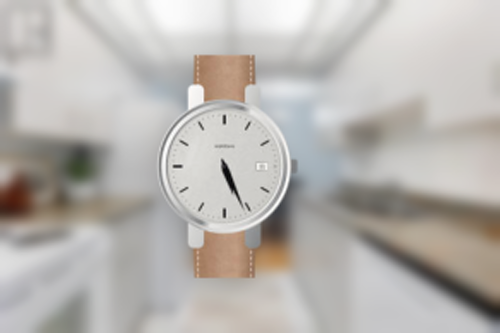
5:26
